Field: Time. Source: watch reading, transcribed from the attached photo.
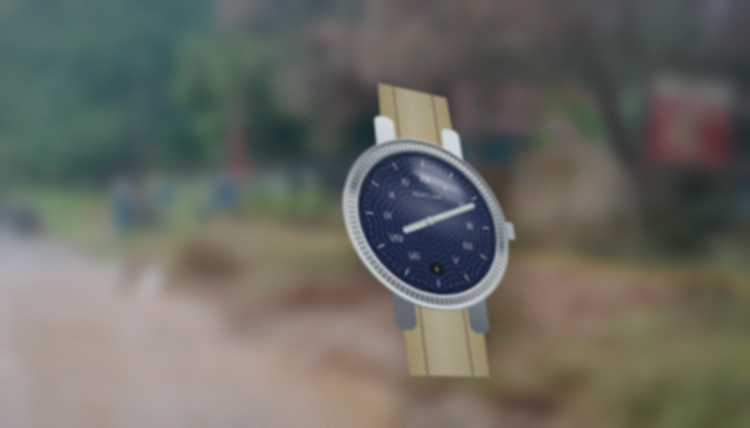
8:11
